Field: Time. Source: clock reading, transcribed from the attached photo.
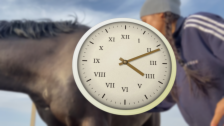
4:11
